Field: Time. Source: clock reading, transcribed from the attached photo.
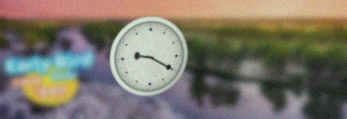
9:20
